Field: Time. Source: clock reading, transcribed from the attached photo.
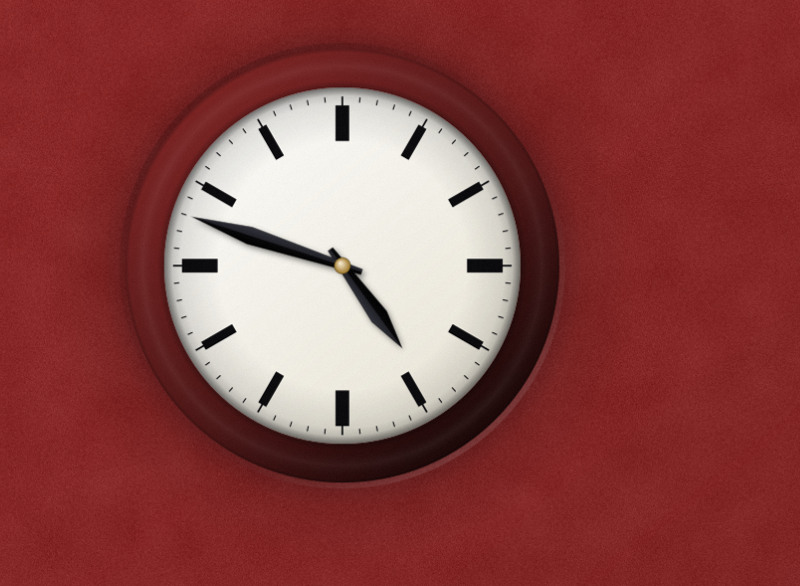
4:48
